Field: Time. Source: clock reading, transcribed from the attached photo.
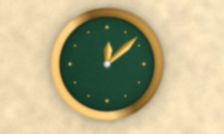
12:08
